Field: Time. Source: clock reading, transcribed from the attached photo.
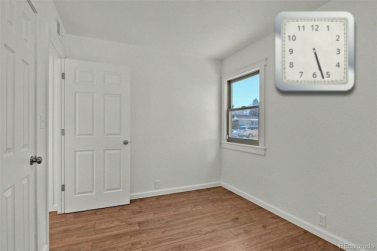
5:27
